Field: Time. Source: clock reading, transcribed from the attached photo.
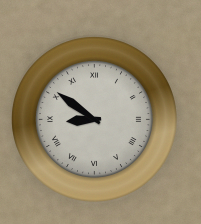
8:51
